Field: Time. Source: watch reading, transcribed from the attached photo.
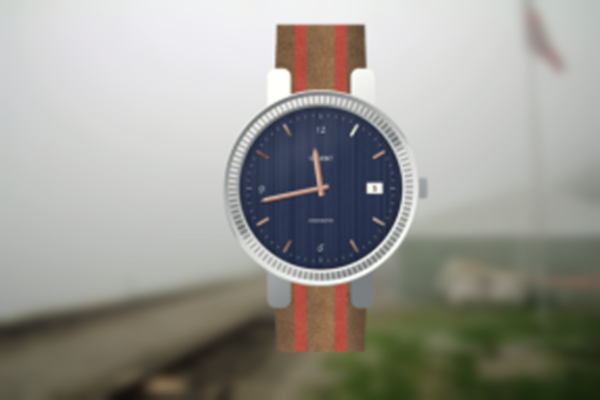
11:43
